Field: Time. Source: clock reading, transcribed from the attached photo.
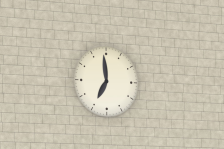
6:59
